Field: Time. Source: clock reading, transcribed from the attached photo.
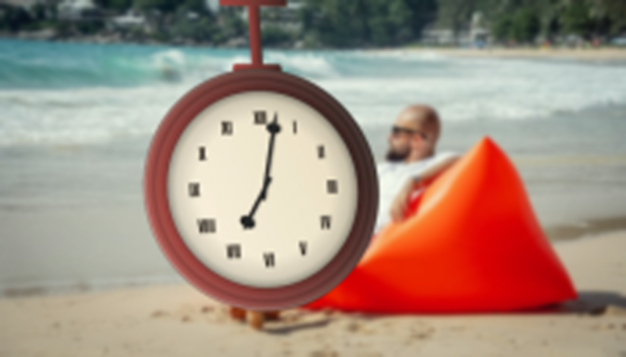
7:02
